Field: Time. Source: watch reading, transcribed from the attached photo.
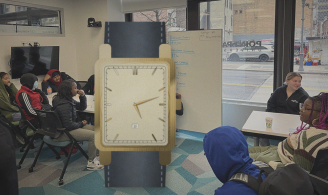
5:12
